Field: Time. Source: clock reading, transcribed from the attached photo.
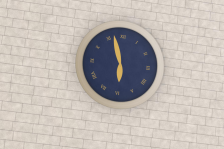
5:57
